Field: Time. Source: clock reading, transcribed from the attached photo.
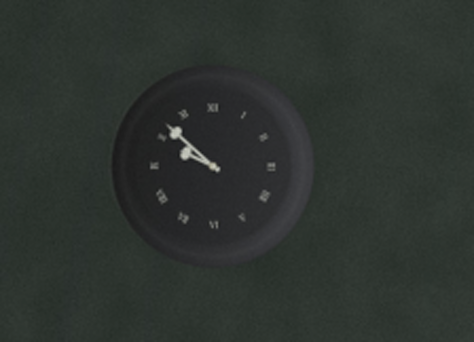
9:52
